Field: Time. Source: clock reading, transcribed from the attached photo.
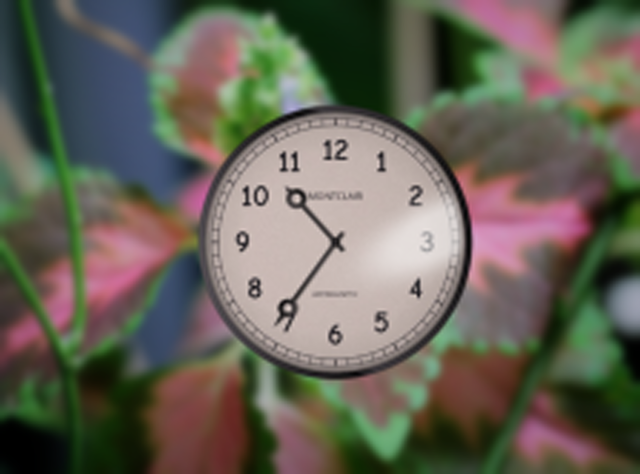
10:36
